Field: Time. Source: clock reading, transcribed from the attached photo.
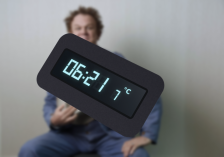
6:21
